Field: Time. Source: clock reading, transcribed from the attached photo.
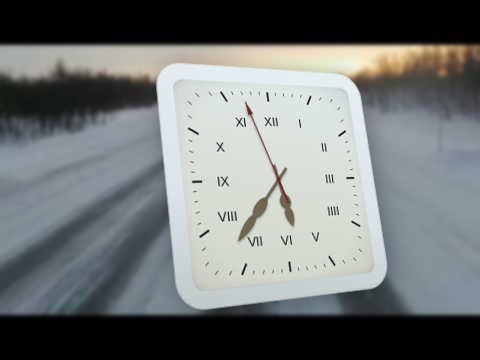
5:36:57
